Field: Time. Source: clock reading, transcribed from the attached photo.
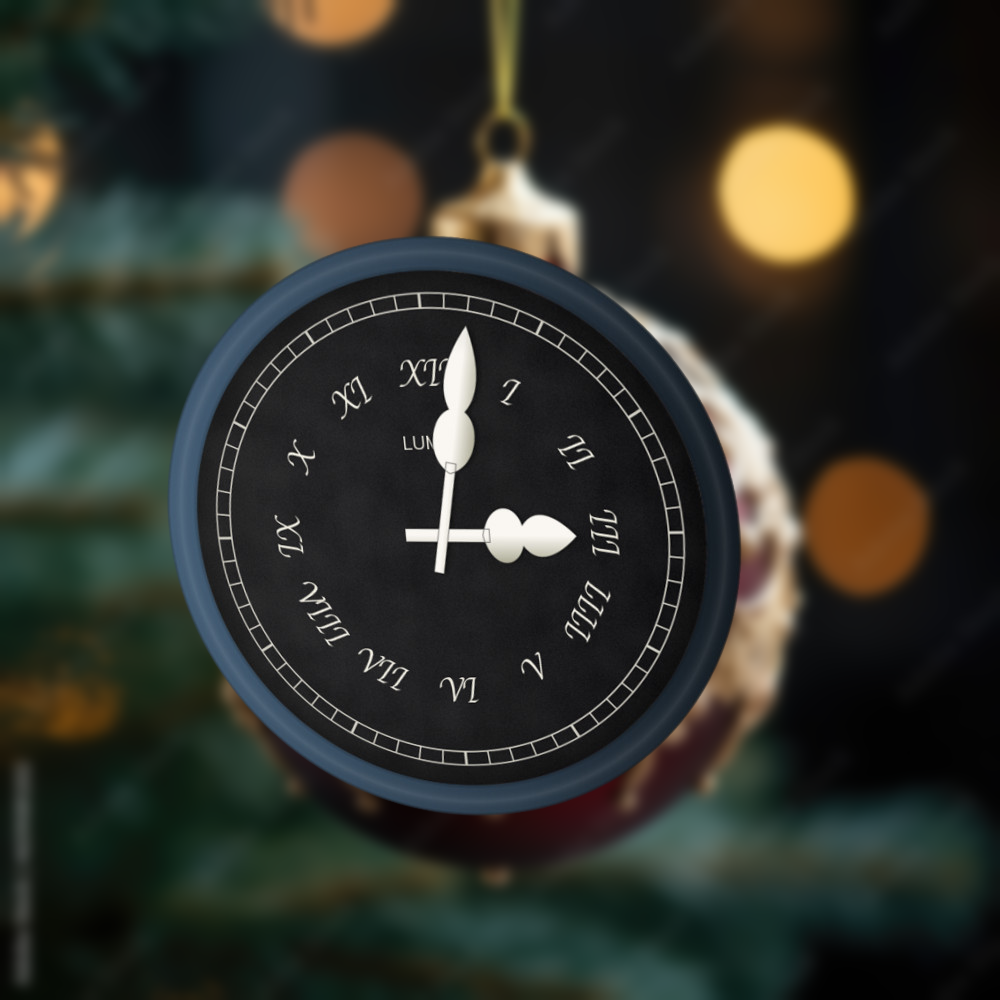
3:02
